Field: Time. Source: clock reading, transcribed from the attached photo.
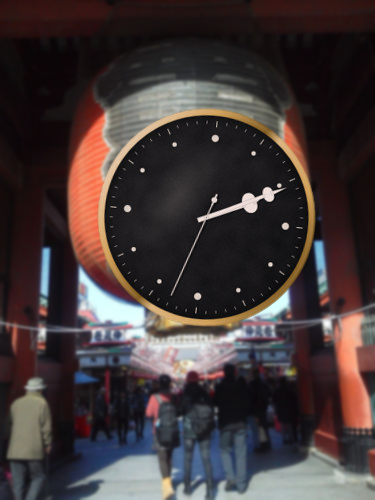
2:10:33
